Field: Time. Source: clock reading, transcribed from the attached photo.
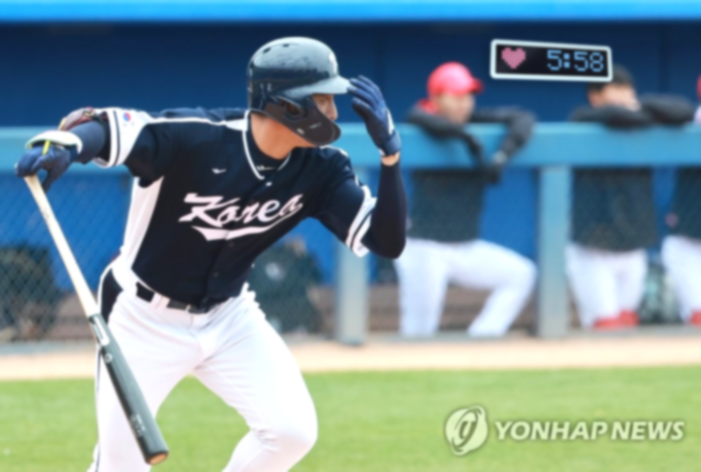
5:58
